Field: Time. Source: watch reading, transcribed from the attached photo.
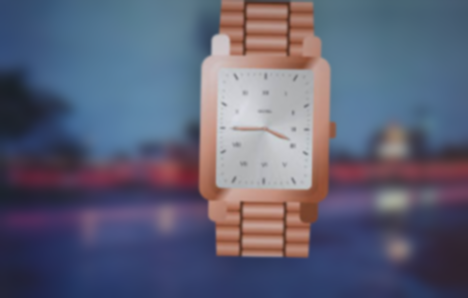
3:45
